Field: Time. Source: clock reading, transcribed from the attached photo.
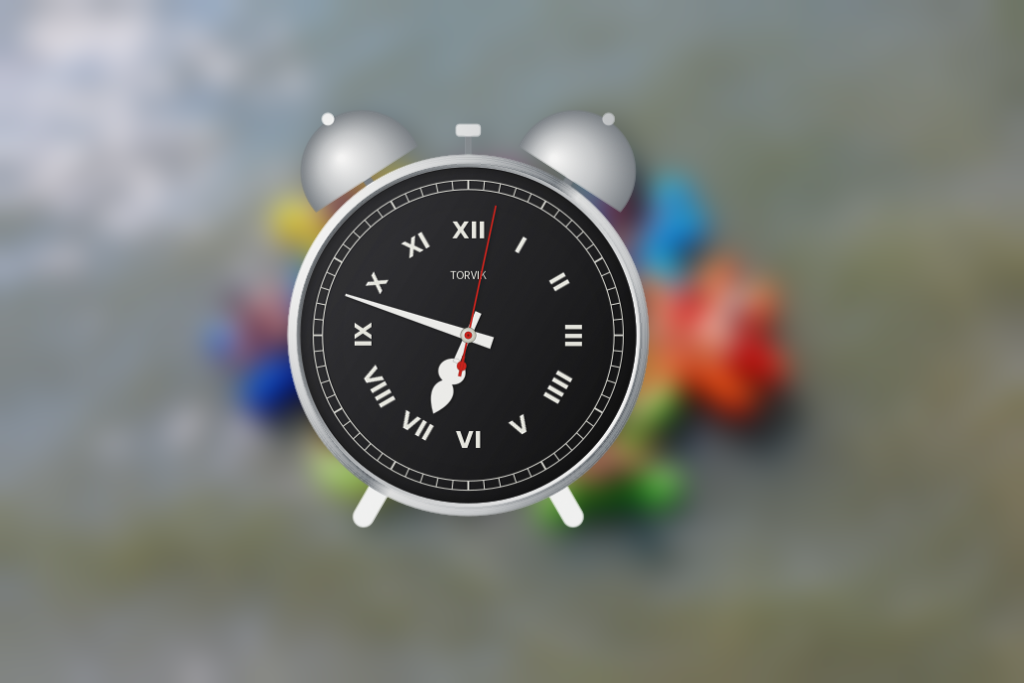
6:48:02
